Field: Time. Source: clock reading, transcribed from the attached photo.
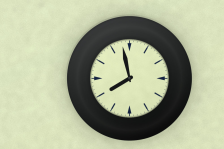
7:58
